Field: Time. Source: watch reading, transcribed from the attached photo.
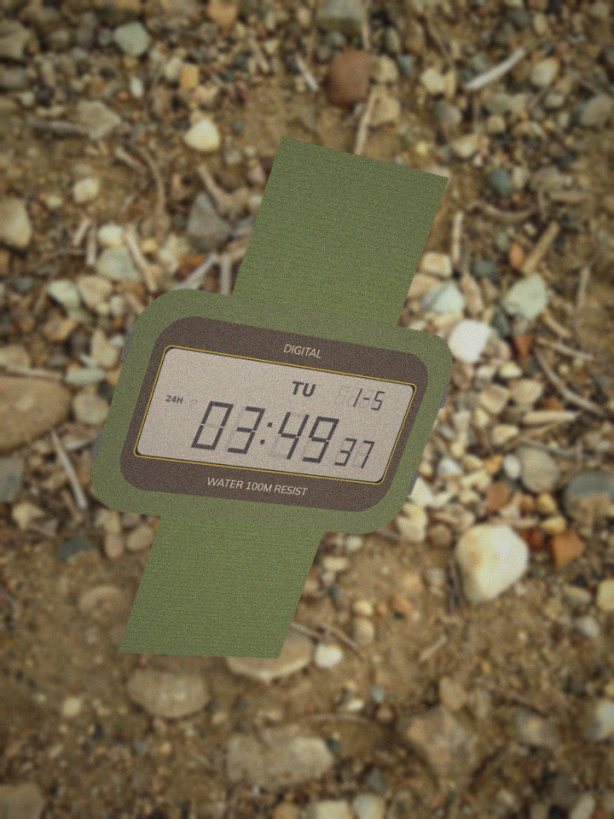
3:49:37
